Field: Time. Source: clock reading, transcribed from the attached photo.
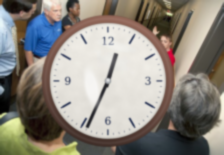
12:34
